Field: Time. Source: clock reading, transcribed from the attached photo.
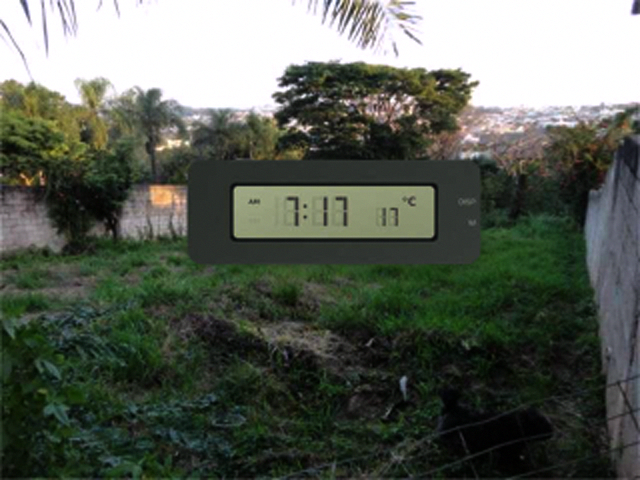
7:17
